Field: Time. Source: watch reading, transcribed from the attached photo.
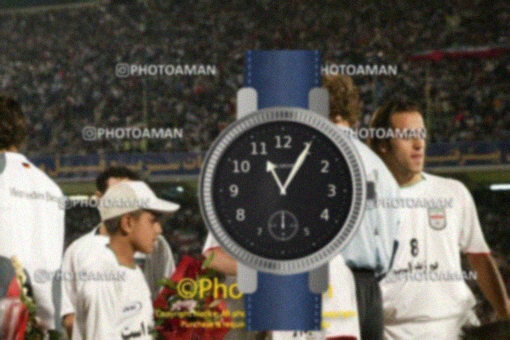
11:05
